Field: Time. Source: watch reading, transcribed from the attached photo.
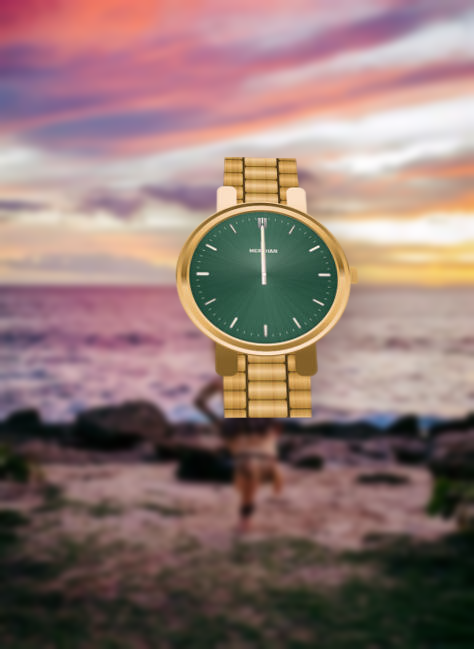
12:00
